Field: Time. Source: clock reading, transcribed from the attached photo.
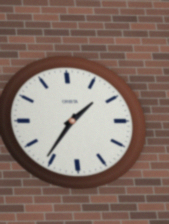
1:36
